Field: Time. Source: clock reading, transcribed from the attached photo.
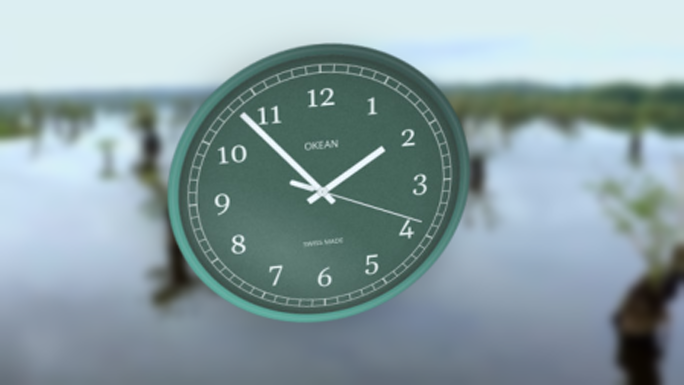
1:53:19
